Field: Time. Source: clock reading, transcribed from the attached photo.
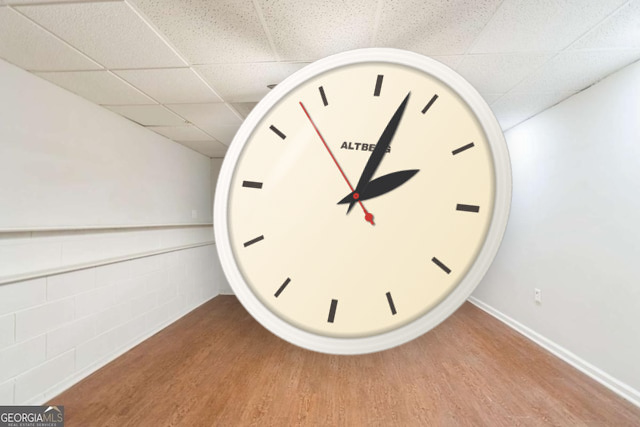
2:02:53
